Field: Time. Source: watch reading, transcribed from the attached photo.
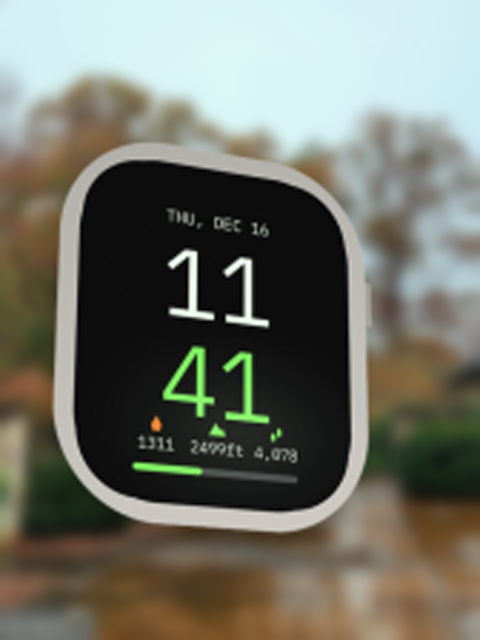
11:41
